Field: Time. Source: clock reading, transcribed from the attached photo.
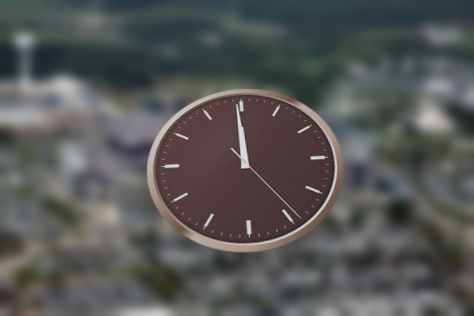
11:59:24
